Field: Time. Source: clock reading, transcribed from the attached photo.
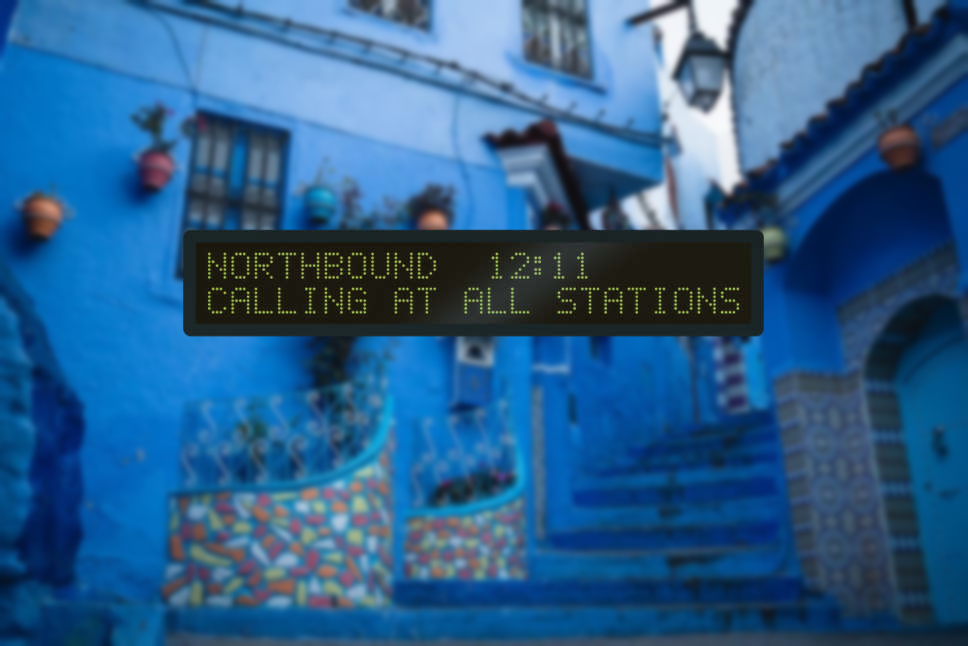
12:11
